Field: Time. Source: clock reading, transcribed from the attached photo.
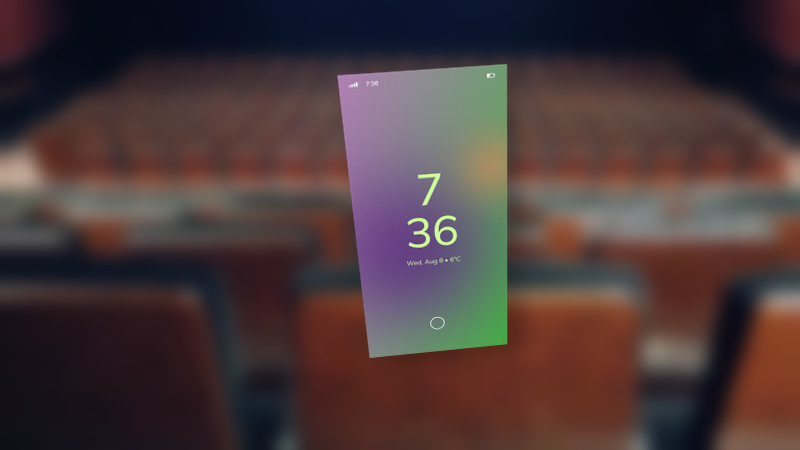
7:36
